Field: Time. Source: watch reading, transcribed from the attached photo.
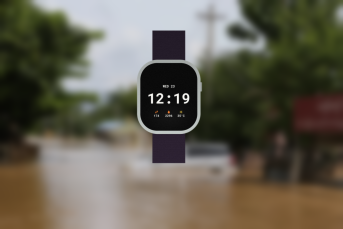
12:19
